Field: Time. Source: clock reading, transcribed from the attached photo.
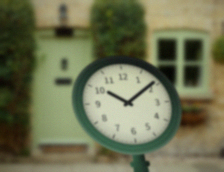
10:09
